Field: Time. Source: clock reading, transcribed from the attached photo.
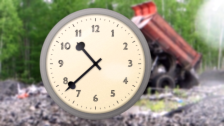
10:38
